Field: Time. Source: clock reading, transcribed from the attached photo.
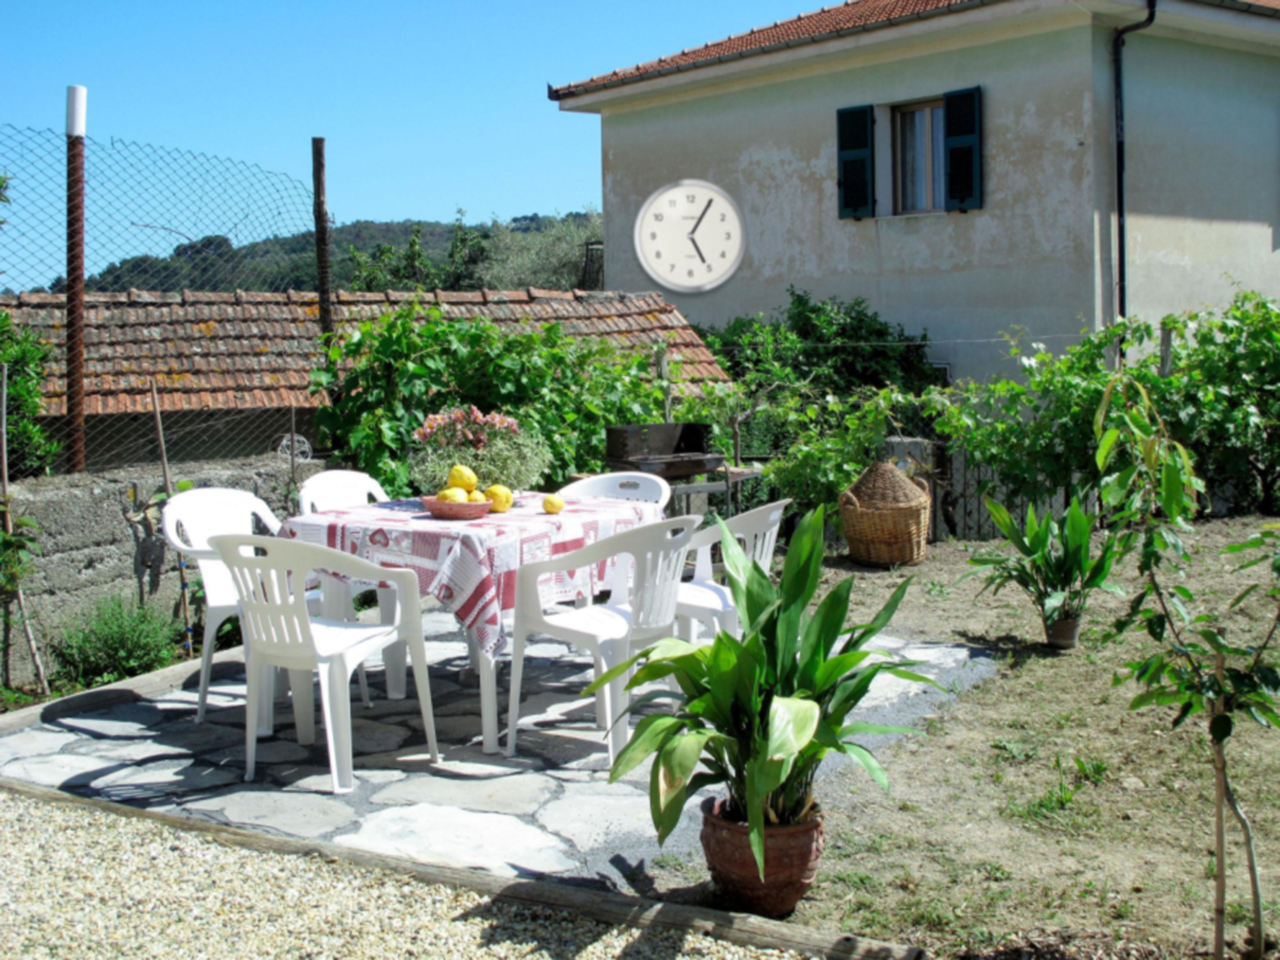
5:05
